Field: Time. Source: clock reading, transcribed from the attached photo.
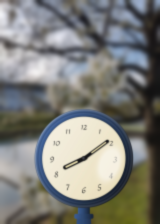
8:09
